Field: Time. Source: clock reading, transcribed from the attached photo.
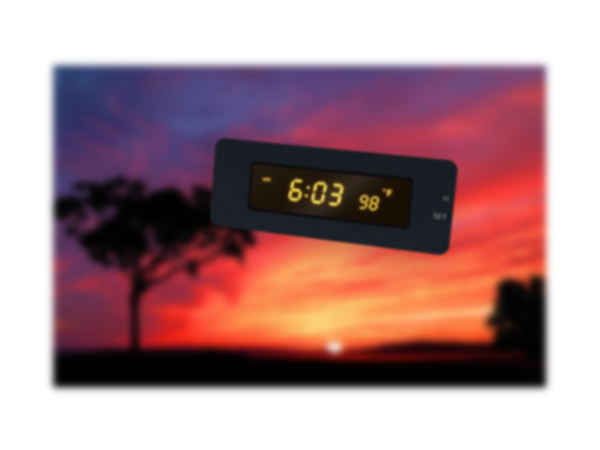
6:03
